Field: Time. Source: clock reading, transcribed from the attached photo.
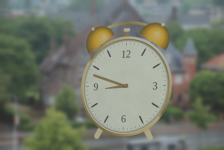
8:48
